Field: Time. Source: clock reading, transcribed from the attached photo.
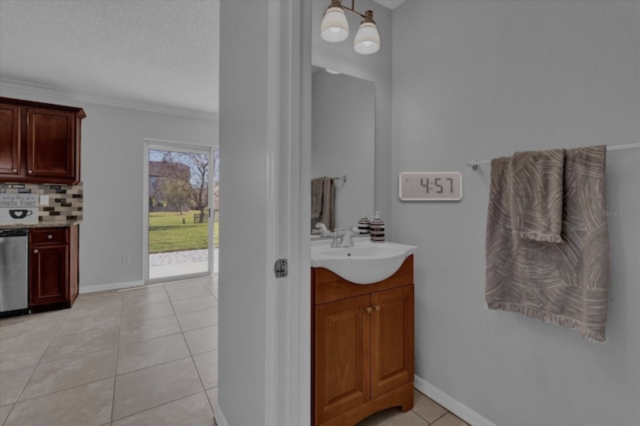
4:57
